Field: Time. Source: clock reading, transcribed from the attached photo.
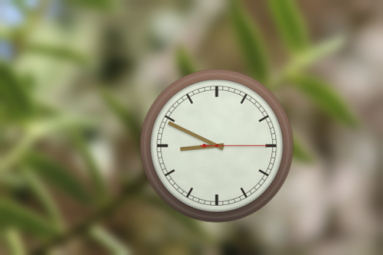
8:49:15
